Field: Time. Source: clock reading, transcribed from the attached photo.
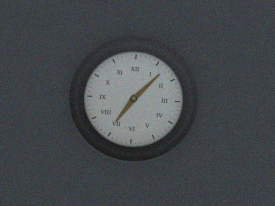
7:07
